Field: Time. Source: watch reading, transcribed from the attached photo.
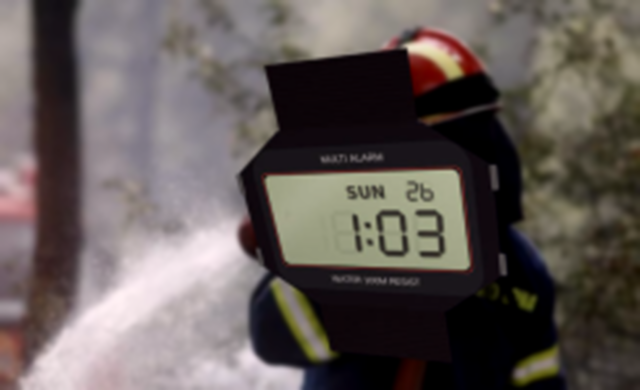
1:03
